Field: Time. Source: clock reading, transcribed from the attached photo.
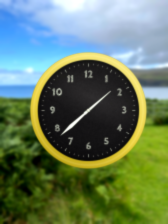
1:38
